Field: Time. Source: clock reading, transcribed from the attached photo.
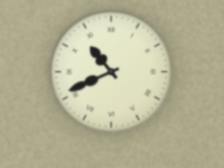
10:41
